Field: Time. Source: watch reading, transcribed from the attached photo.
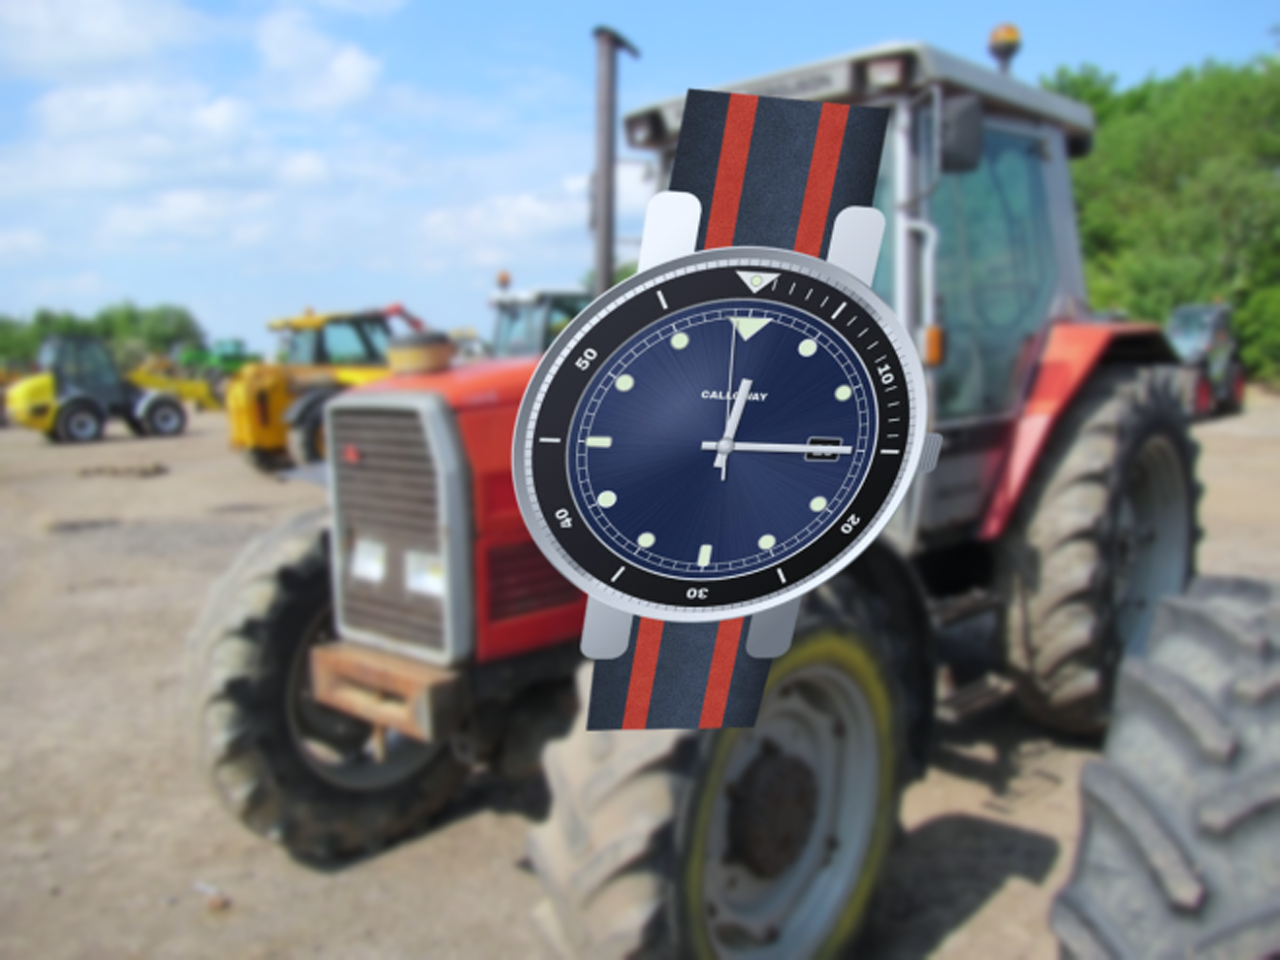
12:14:59
